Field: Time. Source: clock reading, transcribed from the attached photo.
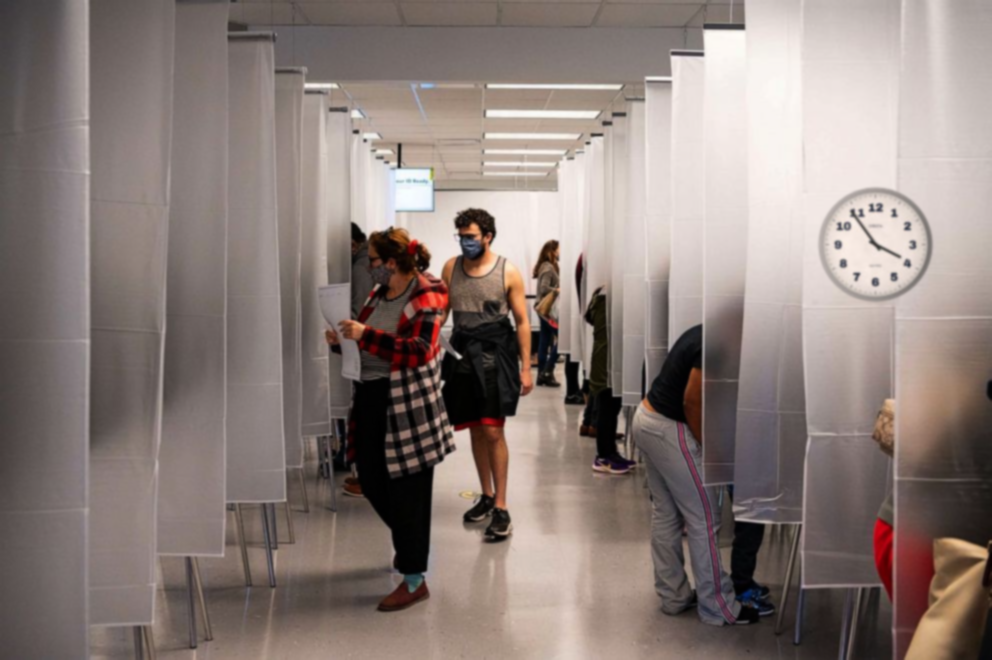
3:54
